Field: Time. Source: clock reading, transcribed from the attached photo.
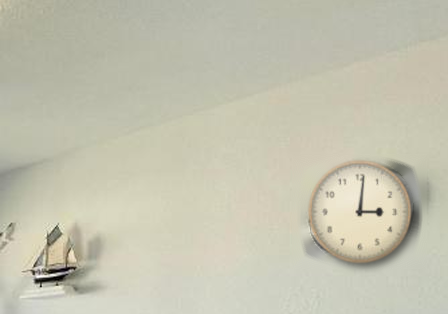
3:01
